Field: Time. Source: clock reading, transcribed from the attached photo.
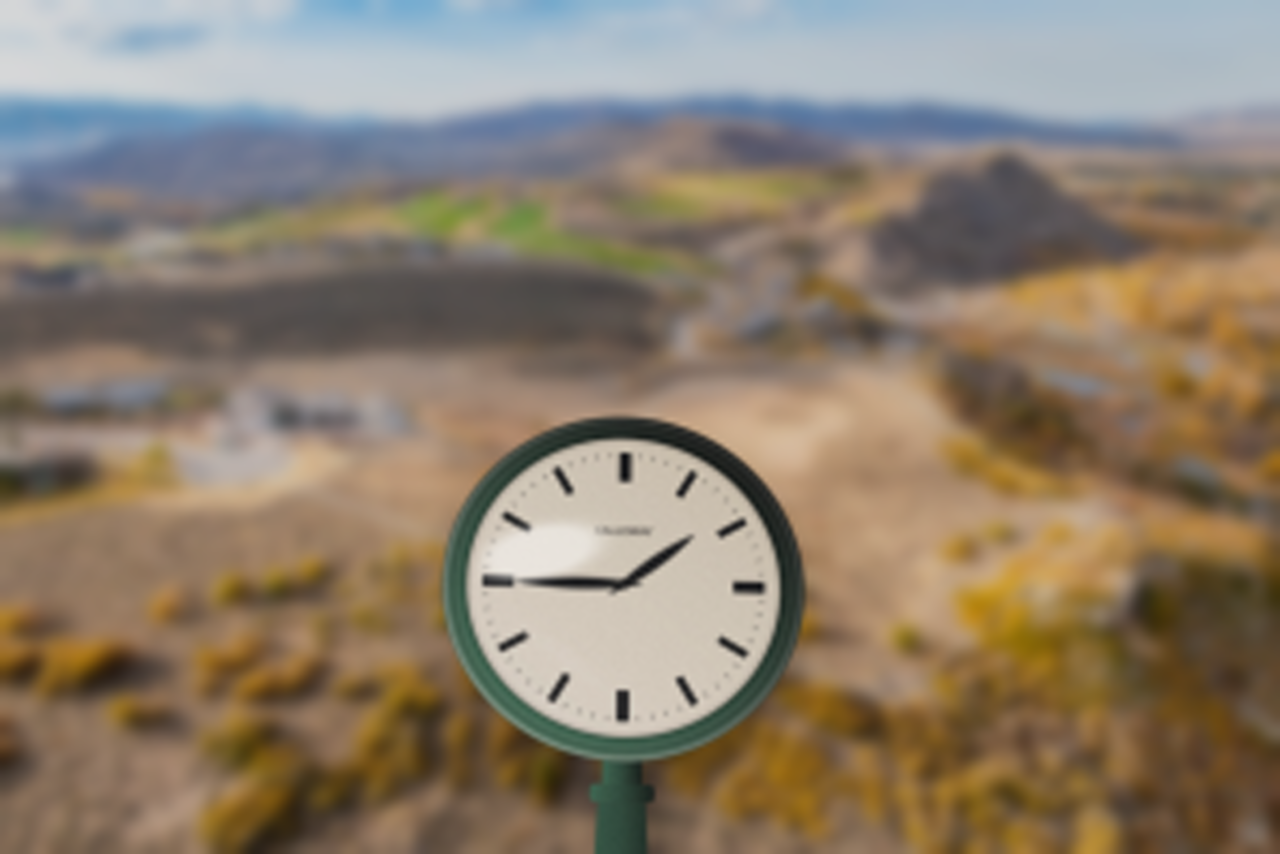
1:45
